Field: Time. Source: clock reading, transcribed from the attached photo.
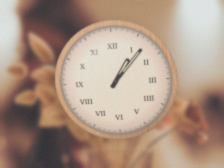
1:07
